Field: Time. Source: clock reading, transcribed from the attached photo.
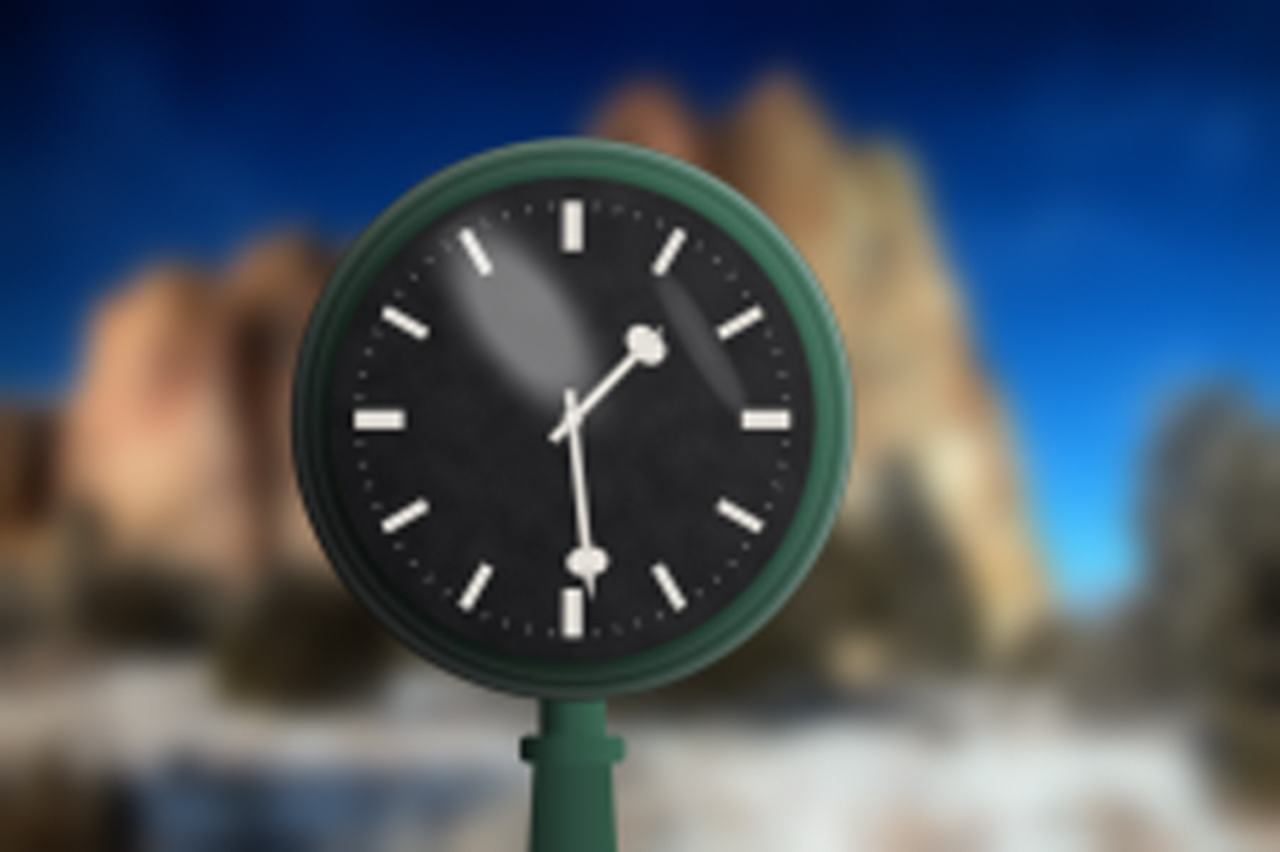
1:29
